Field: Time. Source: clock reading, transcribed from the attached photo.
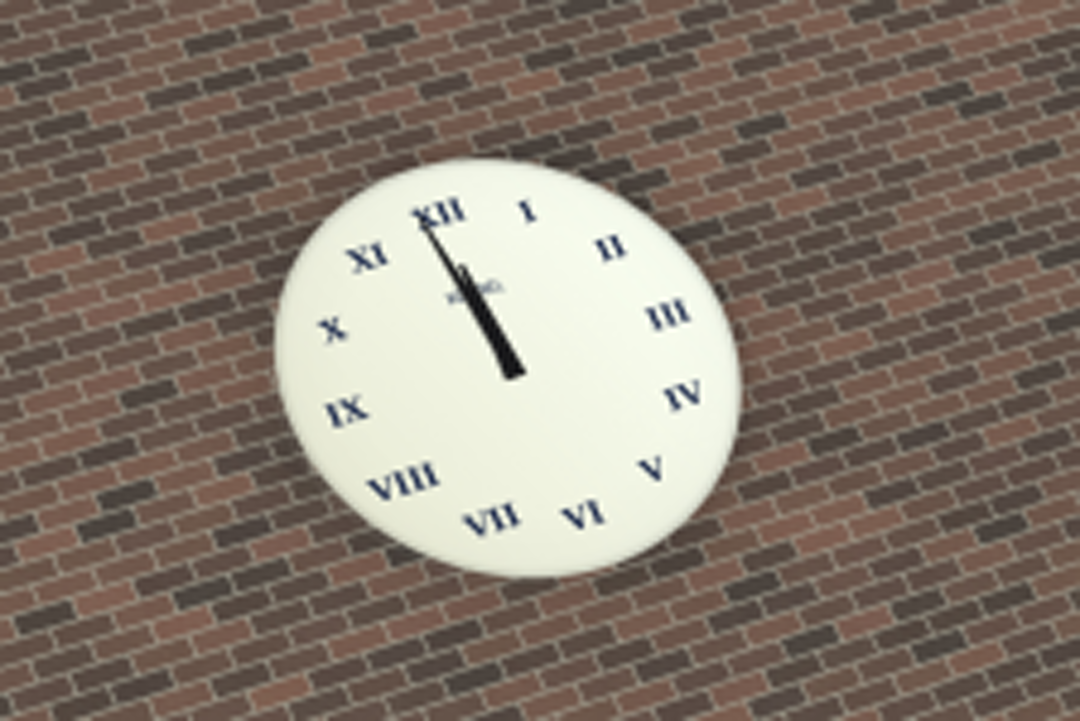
11:59
